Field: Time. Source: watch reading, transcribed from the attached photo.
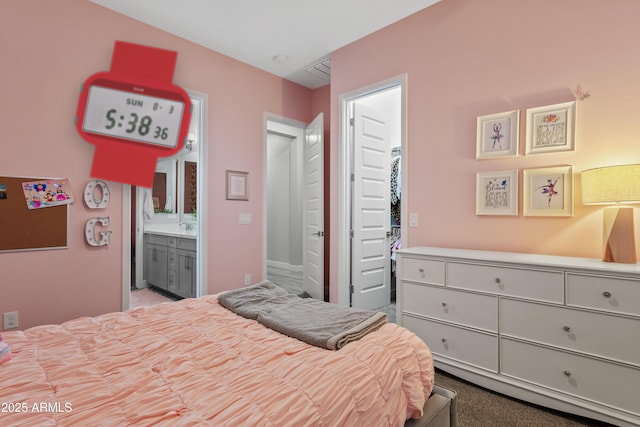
5:38:36
